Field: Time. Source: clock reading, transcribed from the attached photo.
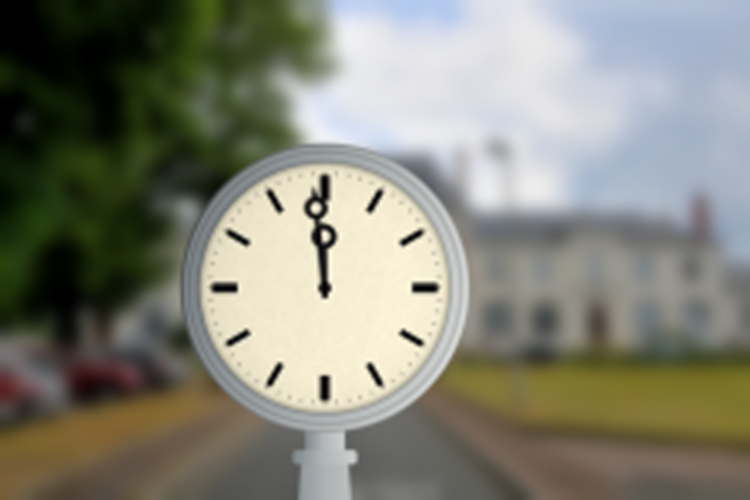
11:59
